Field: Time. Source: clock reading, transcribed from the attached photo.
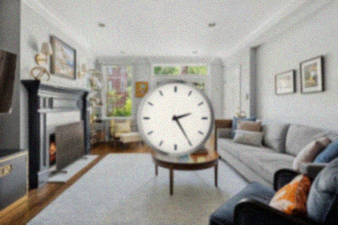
2:25
